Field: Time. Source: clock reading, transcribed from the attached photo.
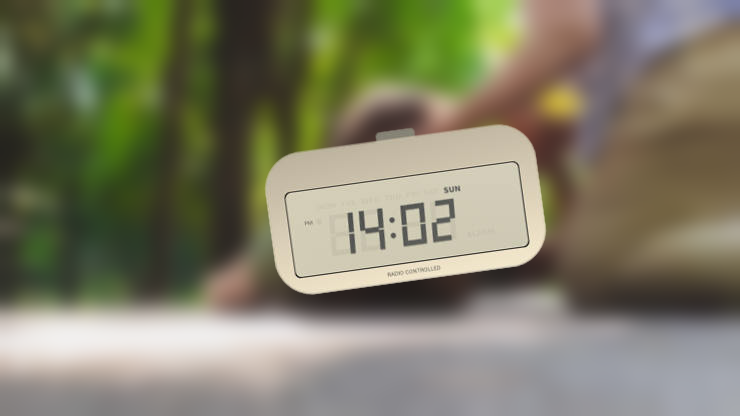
14:02
